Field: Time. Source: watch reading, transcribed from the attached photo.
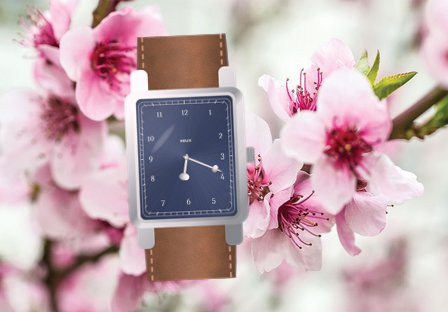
6:19
